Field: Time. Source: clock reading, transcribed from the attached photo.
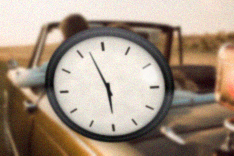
5:57
